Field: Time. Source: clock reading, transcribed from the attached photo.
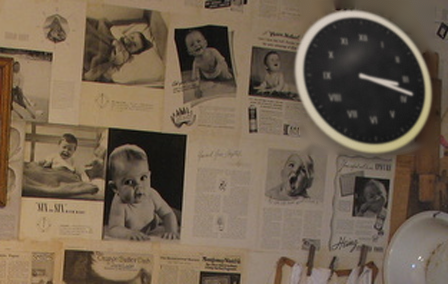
3:18
